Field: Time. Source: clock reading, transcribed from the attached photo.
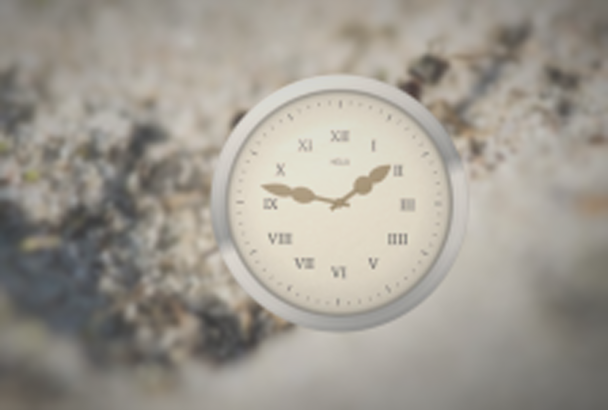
1:47
